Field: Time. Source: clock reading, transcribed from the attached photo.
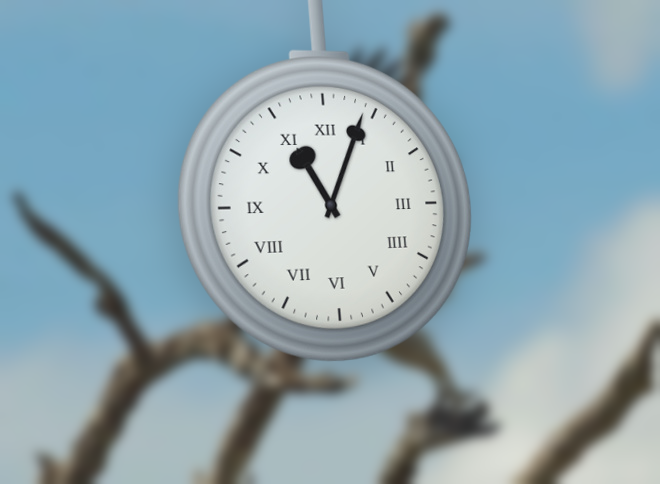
11:04
